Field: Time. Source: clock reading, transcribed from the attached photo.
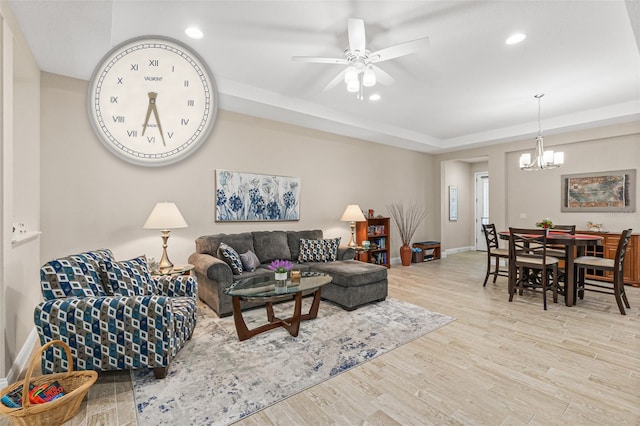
6:27
